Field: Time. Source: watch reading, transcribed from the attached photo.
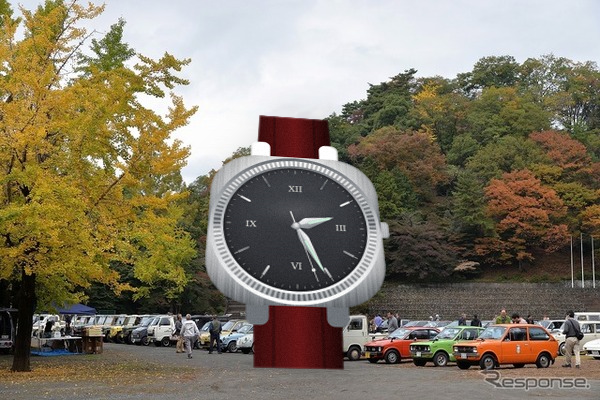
2:25:27
